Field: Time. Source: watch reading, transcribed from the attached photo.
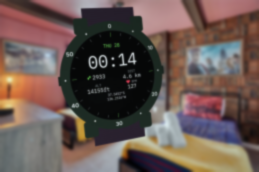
0:14
